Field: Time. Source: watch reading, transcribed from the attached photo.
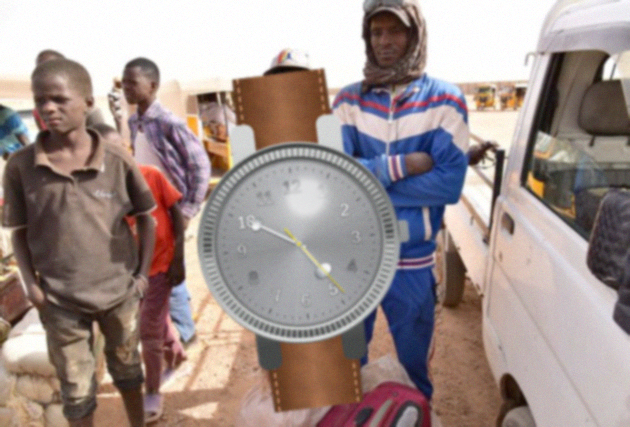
4:50:24
